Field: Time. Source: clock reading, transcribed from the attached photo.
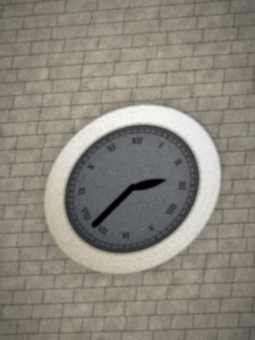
2:37
